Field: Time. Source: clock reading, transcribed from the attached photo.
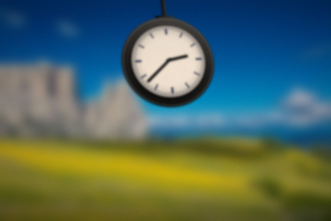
2:38
